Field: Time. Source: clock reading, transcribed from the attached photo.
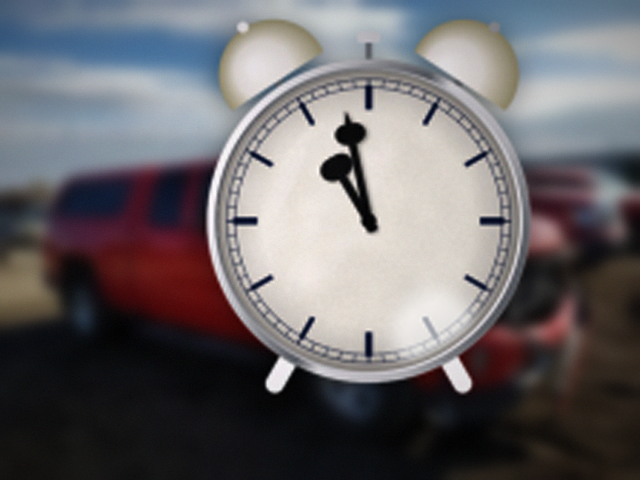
10:58
